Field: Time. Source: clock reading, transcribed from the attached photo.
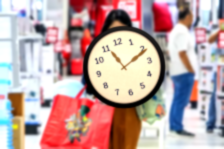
11:11
